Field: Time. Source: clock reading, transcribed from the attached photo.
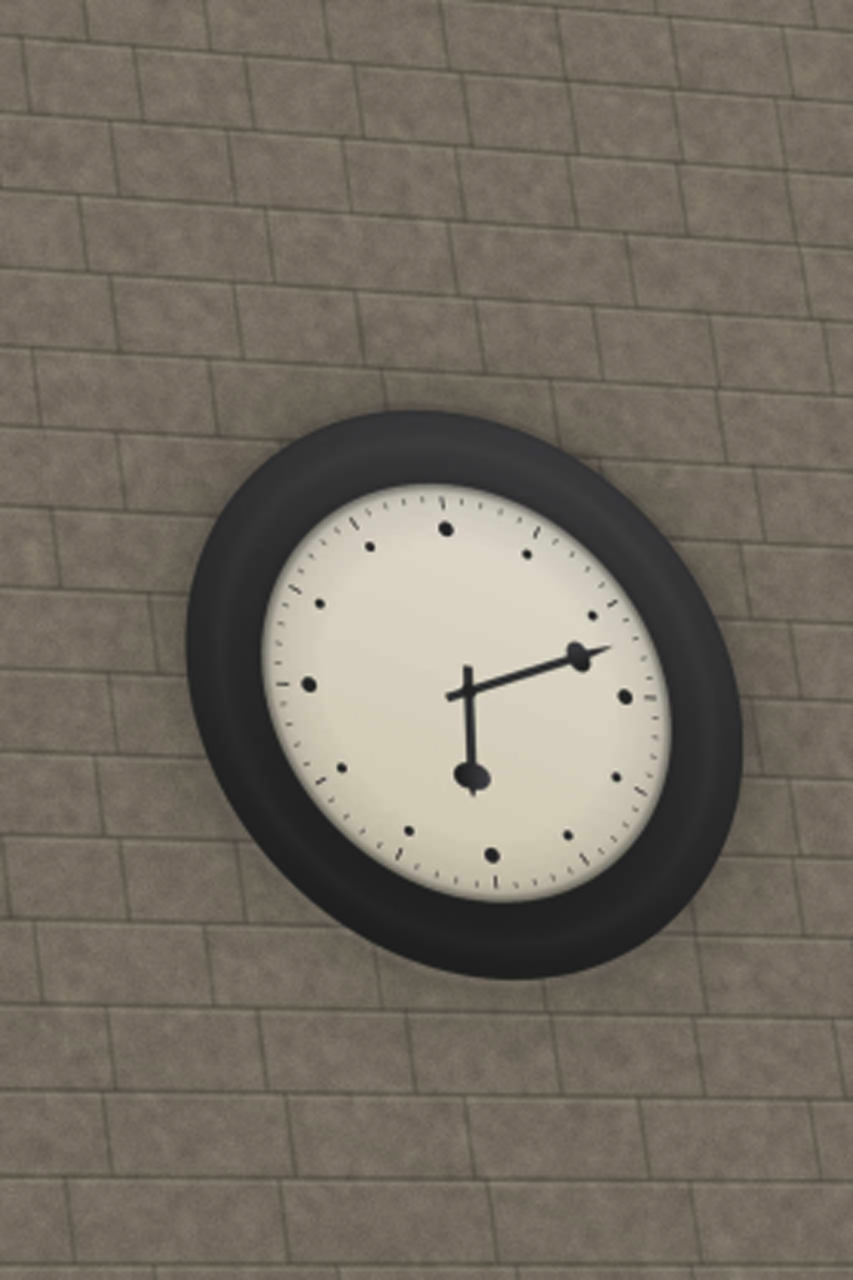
6:12
